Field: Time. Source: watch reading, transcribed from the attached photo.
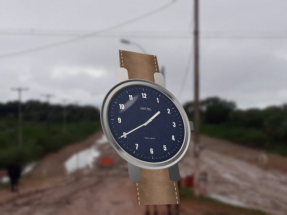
1:40
